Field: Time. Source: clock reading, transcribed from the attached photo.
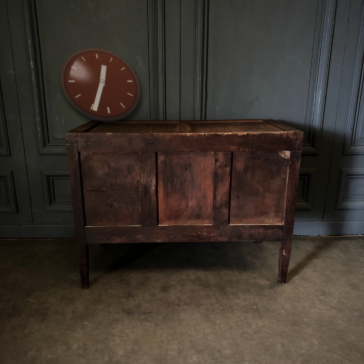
12:34
